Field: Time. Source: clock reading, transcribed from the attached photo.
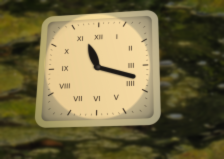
11:18
